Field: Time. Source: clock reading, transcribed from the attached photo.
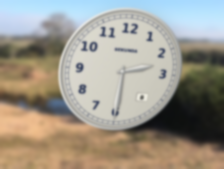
2:30
